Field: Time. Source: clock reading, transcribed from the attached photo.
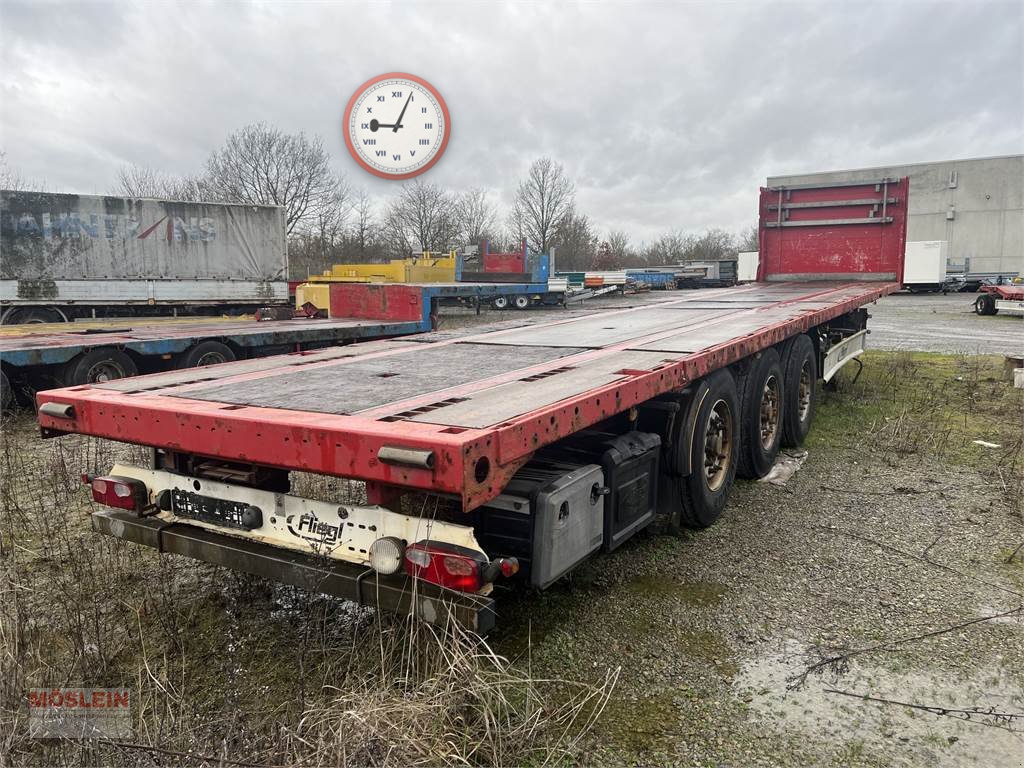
9:04
